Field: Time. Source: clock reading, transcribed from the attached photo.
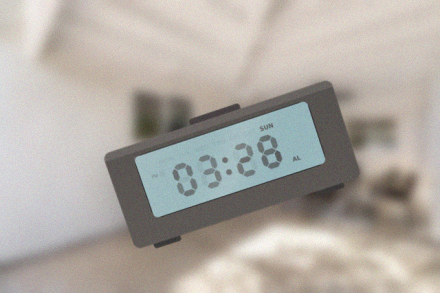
3:28
